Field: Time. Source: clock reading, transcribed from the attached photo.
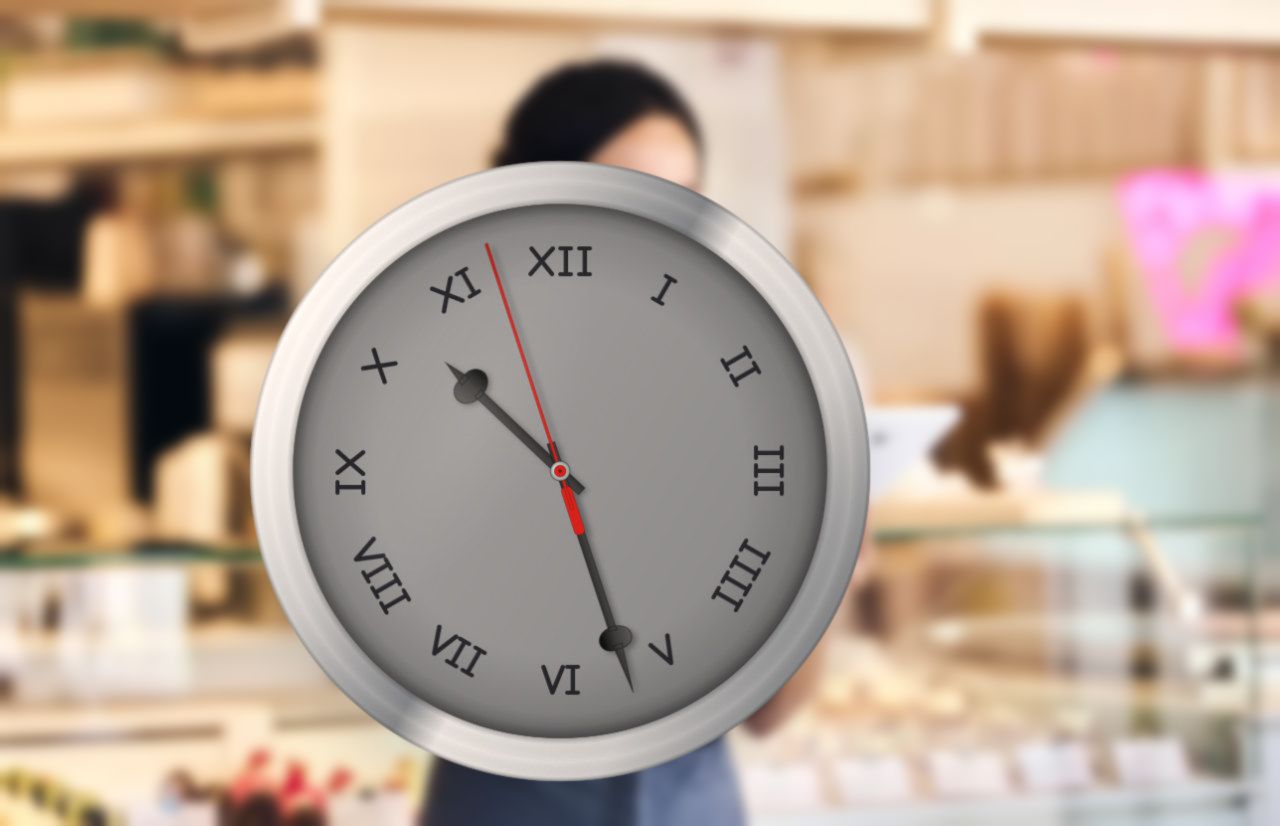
10:26:57
